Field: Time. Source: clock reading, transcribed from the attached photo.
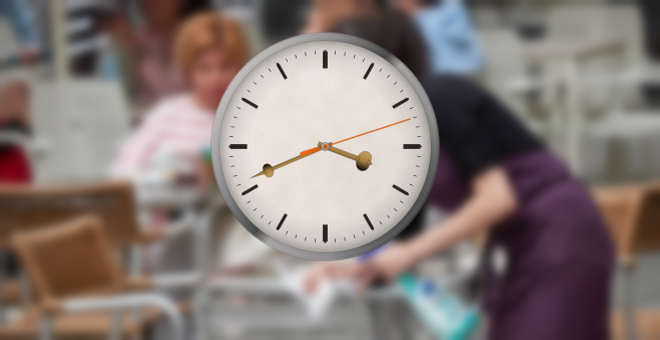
3:41:12
